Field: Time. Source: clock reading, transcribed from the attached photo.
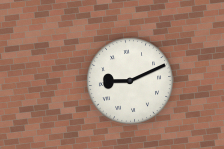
9:12
